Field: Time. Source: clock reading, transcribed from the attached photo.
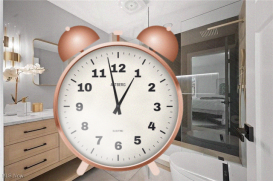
12:58
